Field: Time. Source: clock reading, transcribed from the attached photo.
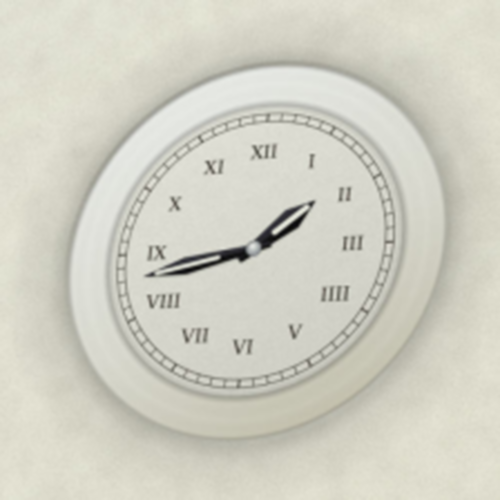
1:43
